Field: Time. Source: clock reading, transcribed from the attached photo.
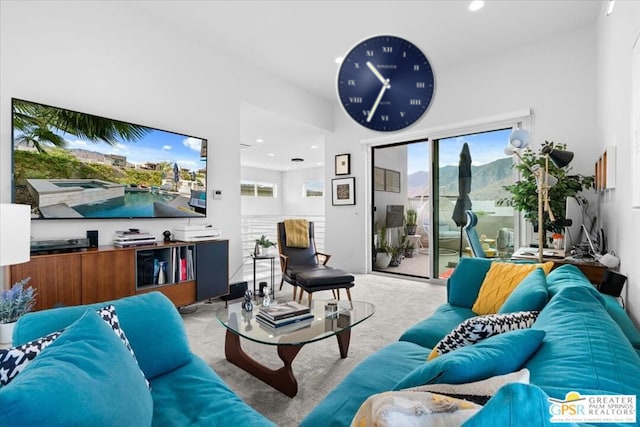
10:34
